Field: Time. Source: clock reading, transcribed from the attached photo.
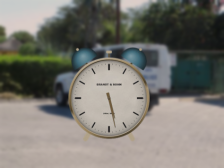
5:28
